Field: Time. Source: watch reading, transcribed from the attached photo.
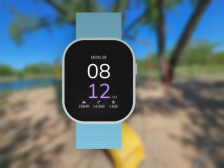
8:12
